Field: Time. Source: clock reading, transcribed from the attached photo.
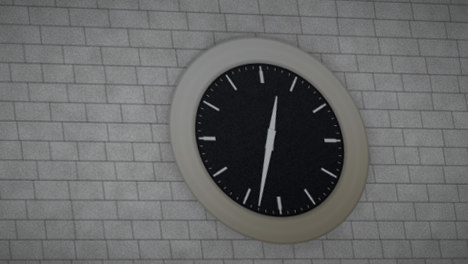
12:33
